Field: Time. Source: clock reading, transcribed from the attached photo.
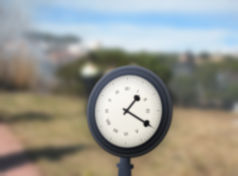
1:20
